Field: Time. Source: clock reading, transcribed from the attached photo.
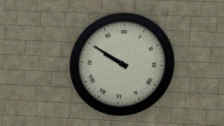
9:50
